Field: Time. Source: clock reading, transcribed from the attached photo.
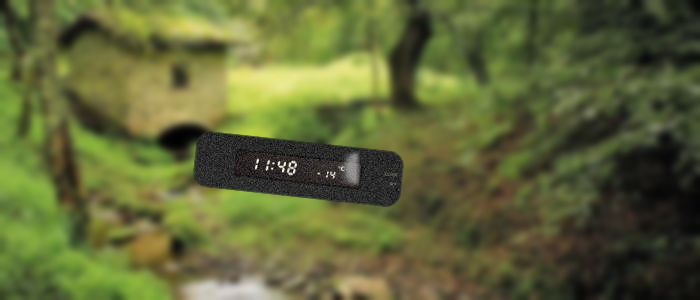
11:48
